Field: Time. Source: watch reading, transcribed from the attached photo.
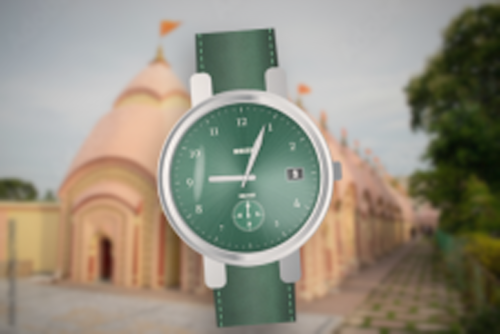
9:04
